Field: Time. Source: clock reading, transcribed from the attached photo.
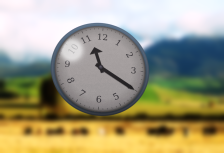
11:20
